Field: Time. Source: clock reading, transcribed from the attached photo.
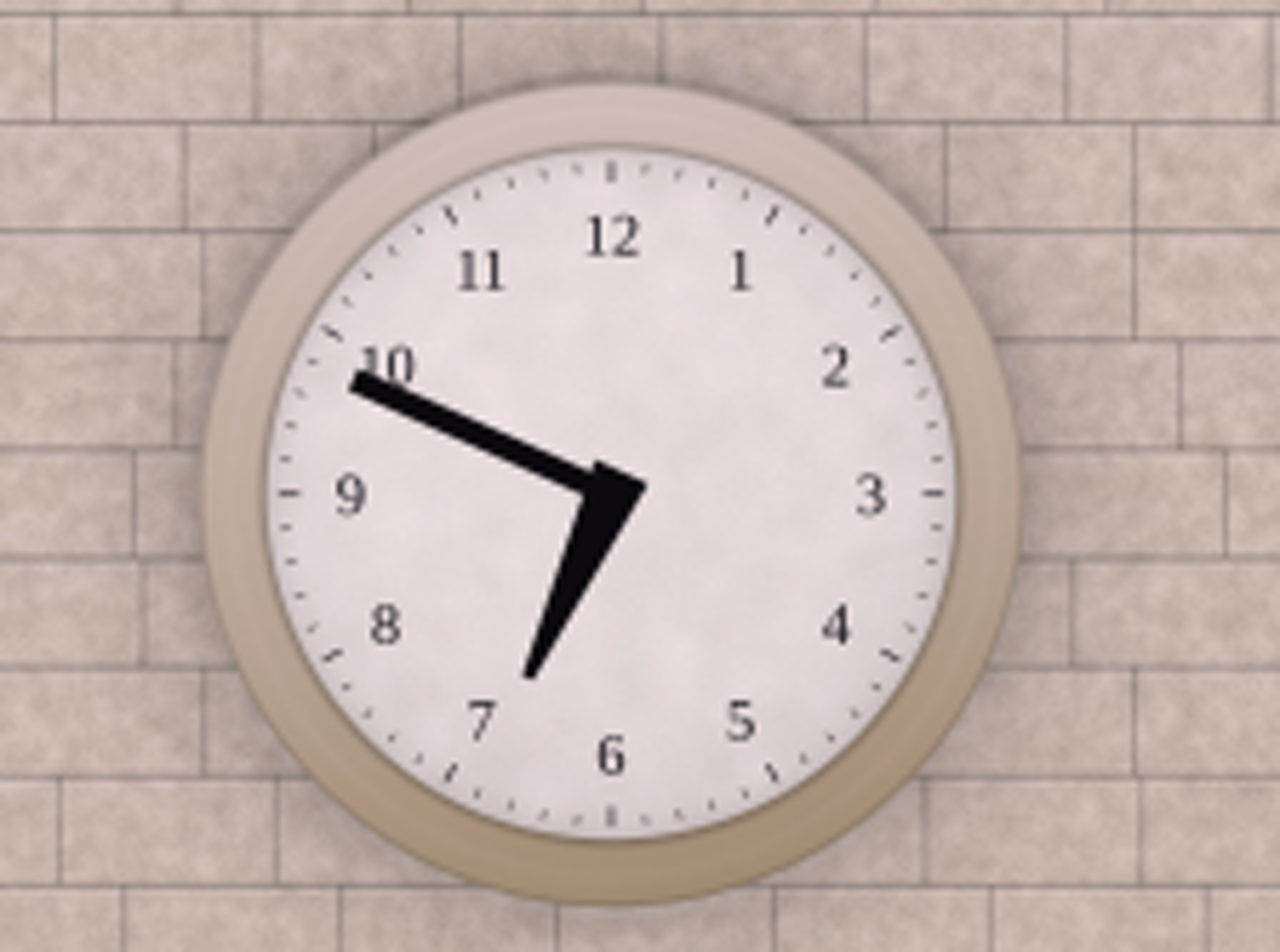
6:49
